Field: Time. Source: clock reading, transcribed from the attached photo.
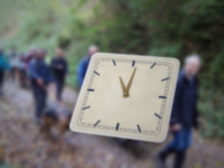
11:01
